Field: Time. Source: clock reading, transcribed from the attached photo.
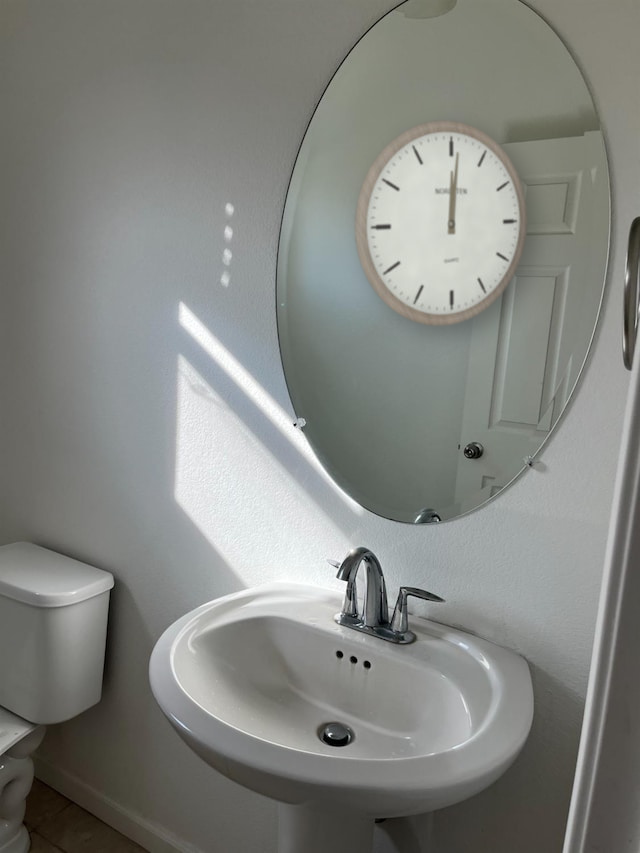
12:01
